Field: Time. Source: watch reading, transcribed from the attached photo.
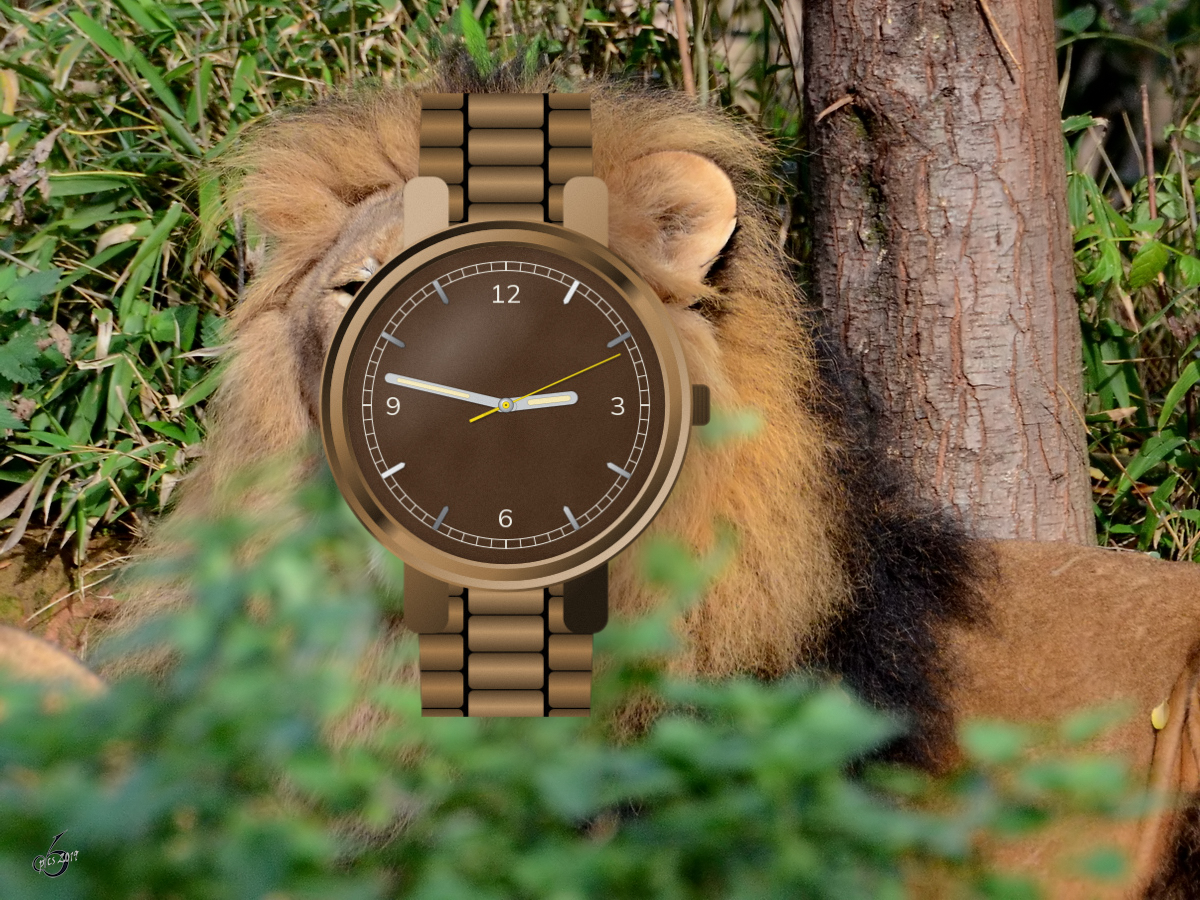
2:47:11
